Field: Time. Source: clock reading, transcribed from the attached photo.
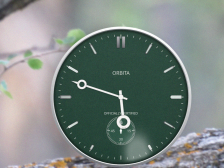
5:48
